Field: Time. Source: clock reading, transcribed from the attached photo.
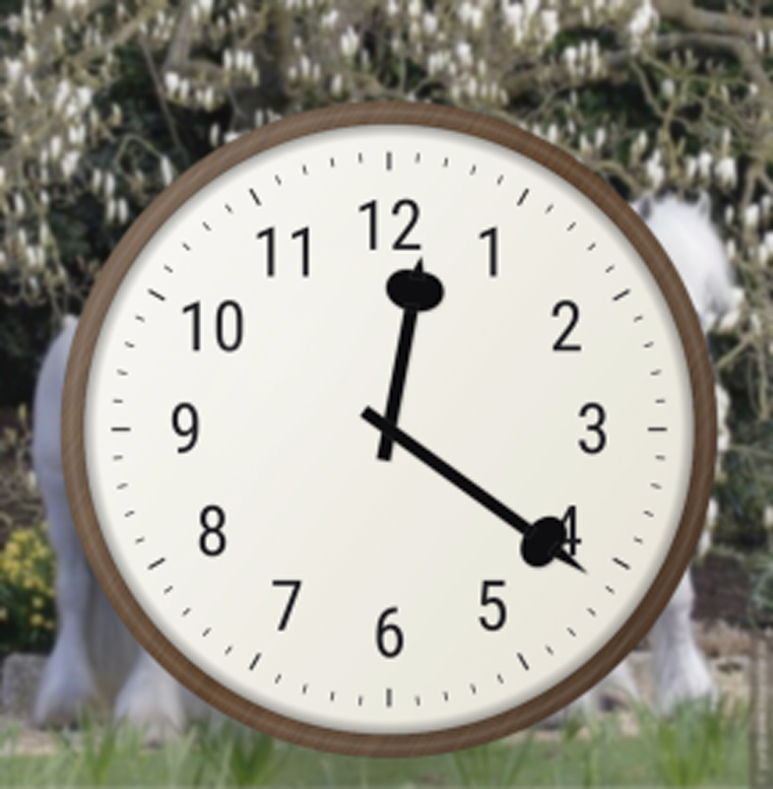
12:21
